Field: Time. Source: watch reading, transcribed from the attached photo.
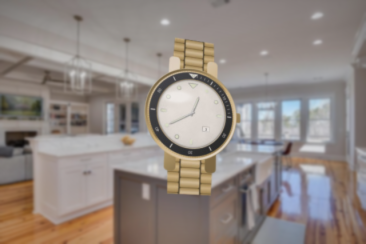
12:40
